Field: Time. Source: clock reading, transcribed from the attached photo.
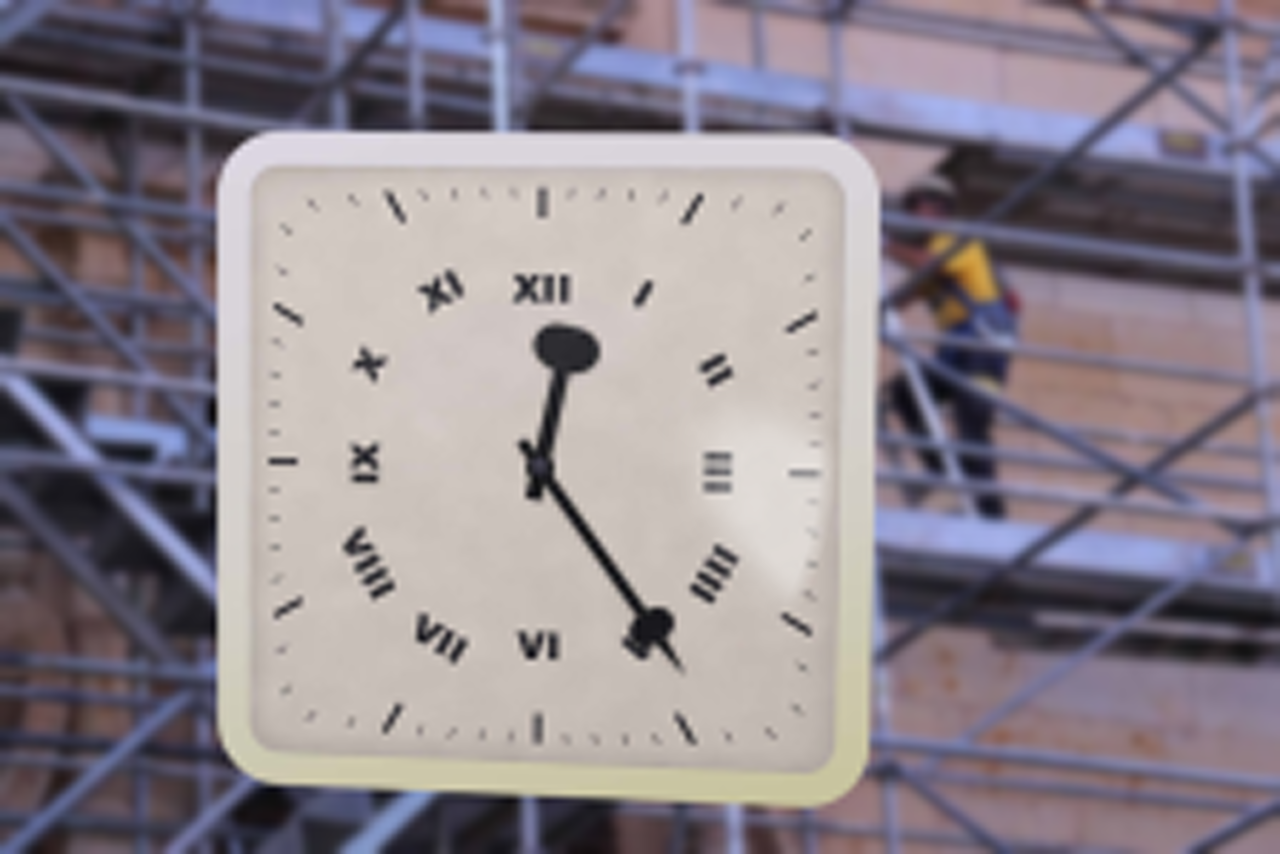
12:24
